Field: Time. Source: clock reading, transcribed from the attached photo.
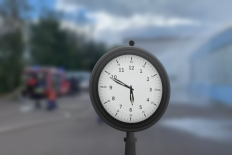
5:49
